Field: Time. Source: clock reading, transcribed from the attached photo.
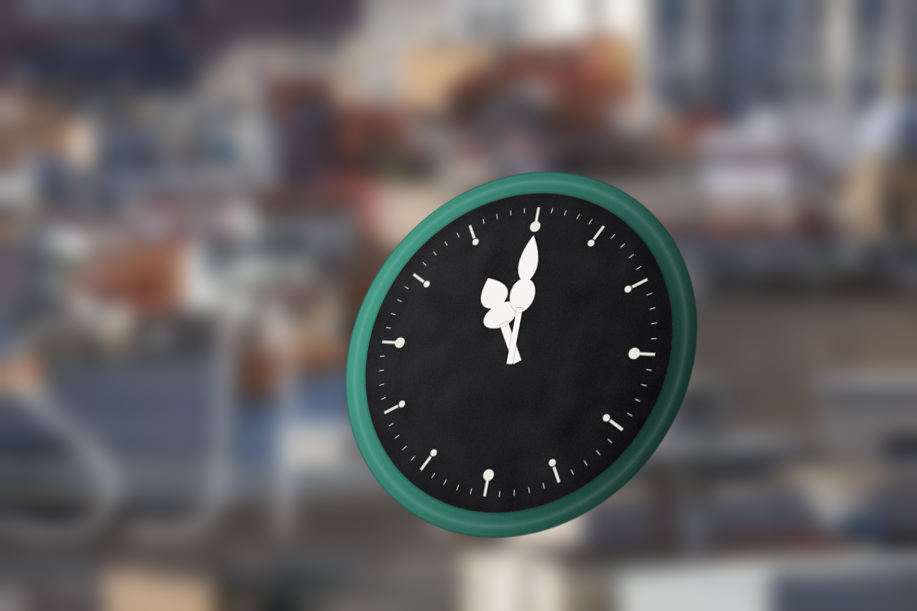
11:00
